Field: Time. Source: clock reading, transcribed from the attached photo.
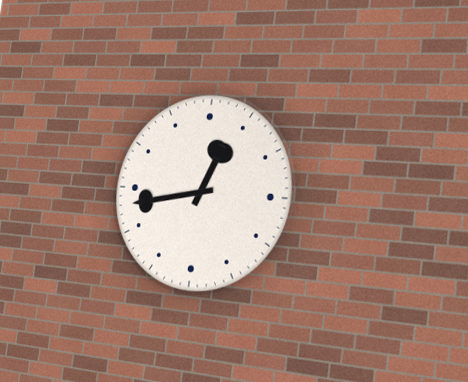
12:43
